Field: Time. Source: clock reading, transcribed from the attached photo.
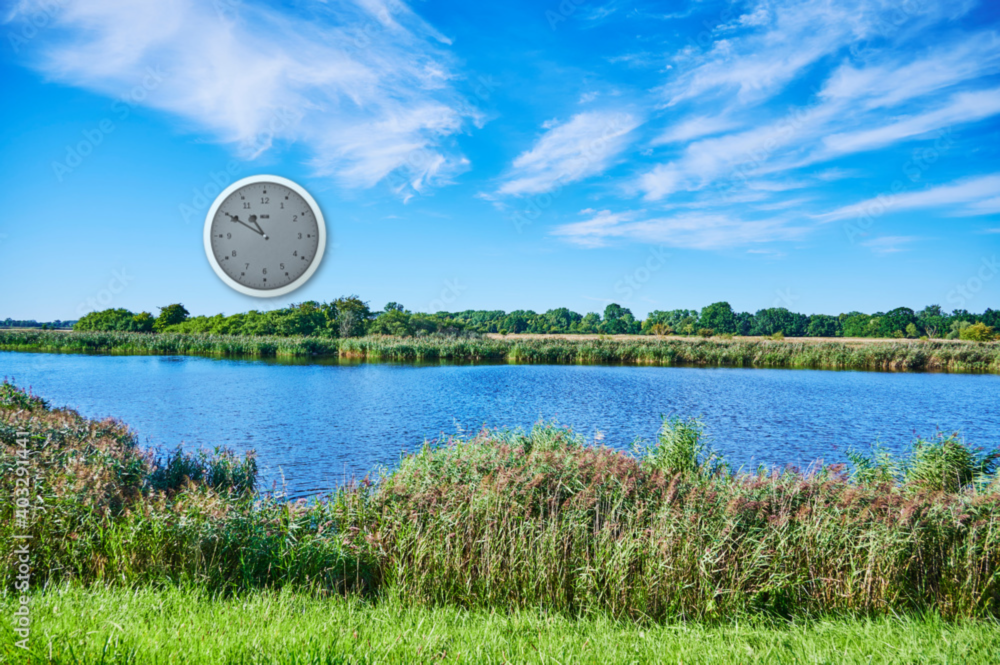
10:50
